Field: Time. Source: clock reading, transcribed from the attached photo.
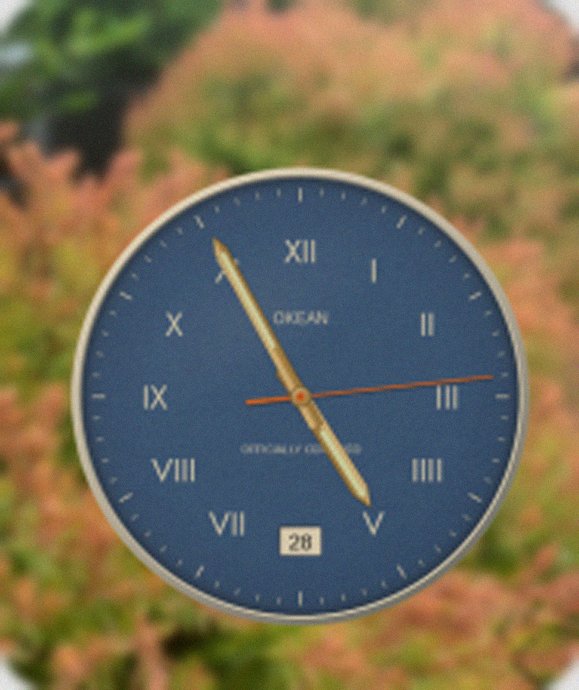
4:55:14
